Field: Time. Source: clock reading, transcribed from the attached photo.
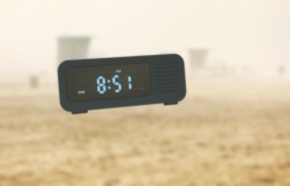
8:51
